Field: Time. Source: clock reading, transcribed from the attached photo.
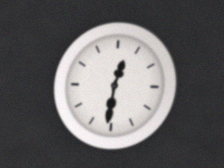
12:31
